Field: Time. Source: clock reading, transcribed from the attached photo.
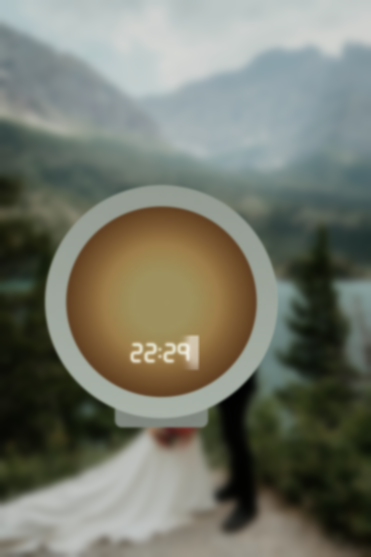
22:29
